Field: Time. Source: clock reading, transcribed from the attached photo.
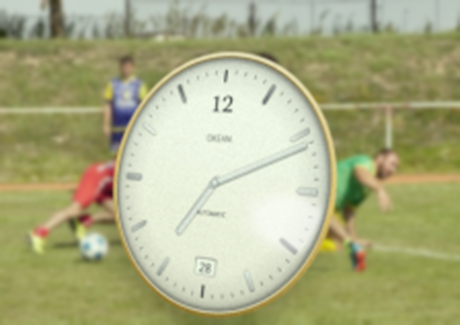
7:11
